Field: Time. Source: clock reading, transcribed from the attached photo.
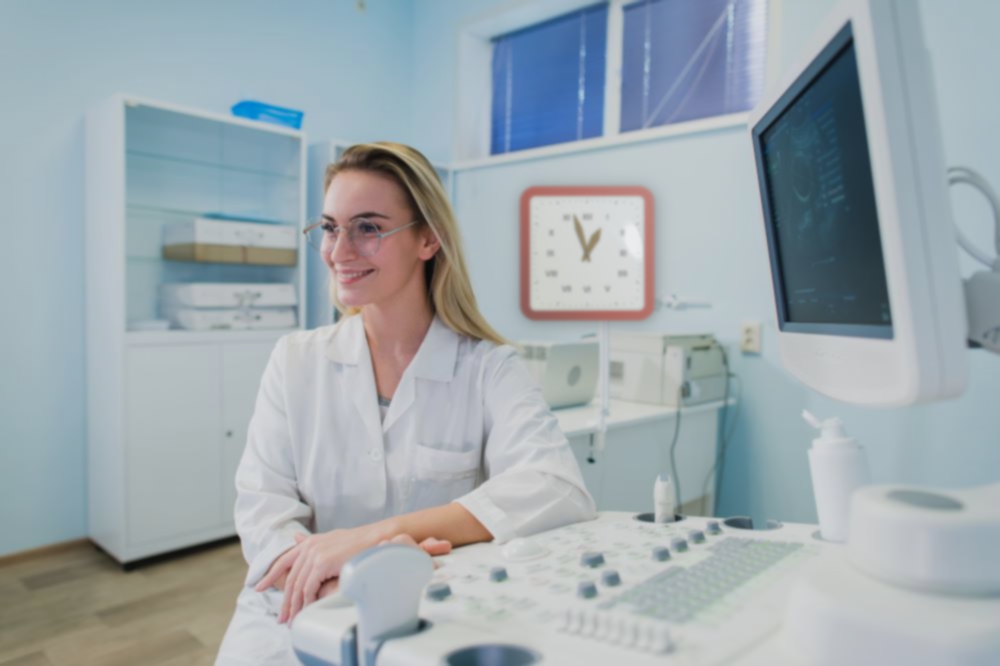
12:57
